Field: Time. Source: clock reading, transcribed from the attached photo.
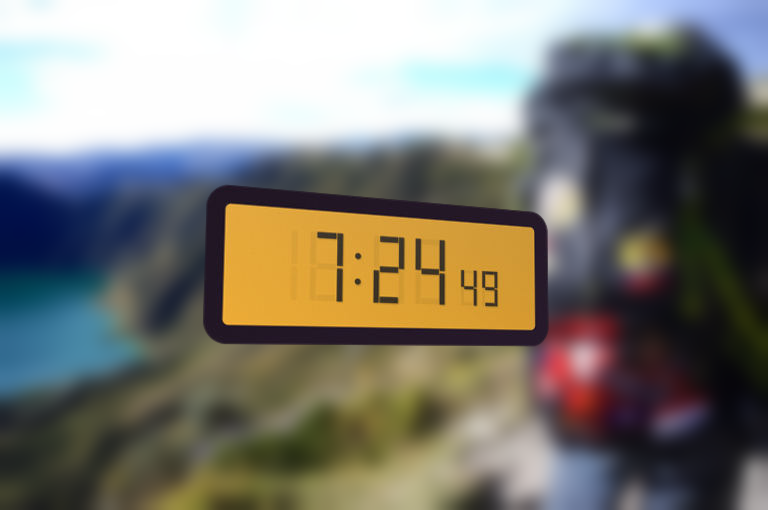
7:24:49
